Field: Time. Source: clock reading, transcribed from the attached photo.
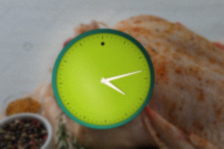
4:13
